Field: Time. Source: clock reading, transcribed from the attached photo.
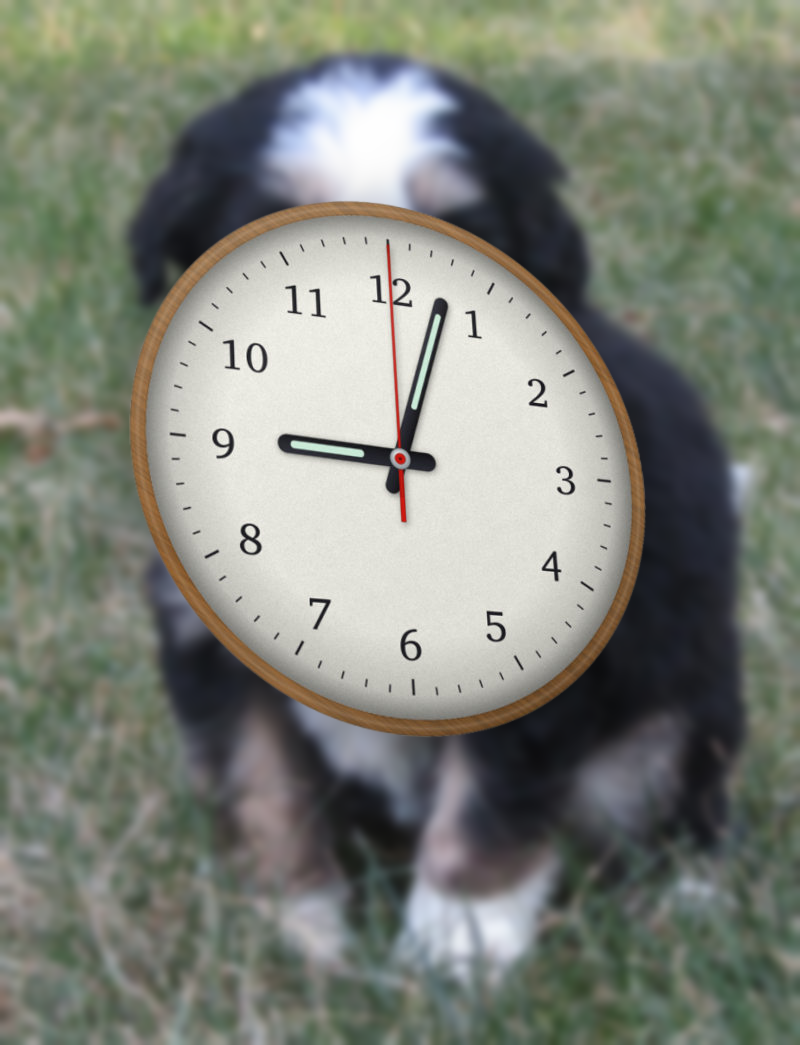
9:03:00
